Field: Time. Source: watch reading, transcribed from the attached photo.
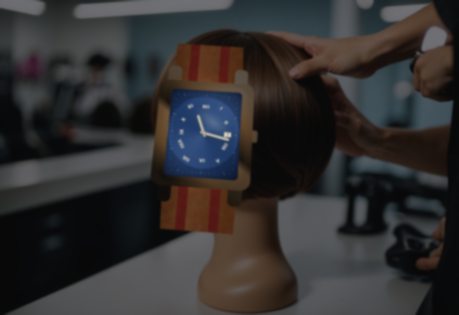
11:17
